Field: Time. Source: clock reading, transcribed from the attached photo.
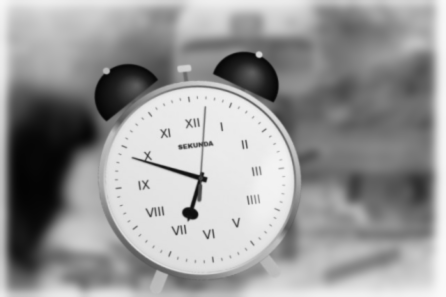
6:49:02
